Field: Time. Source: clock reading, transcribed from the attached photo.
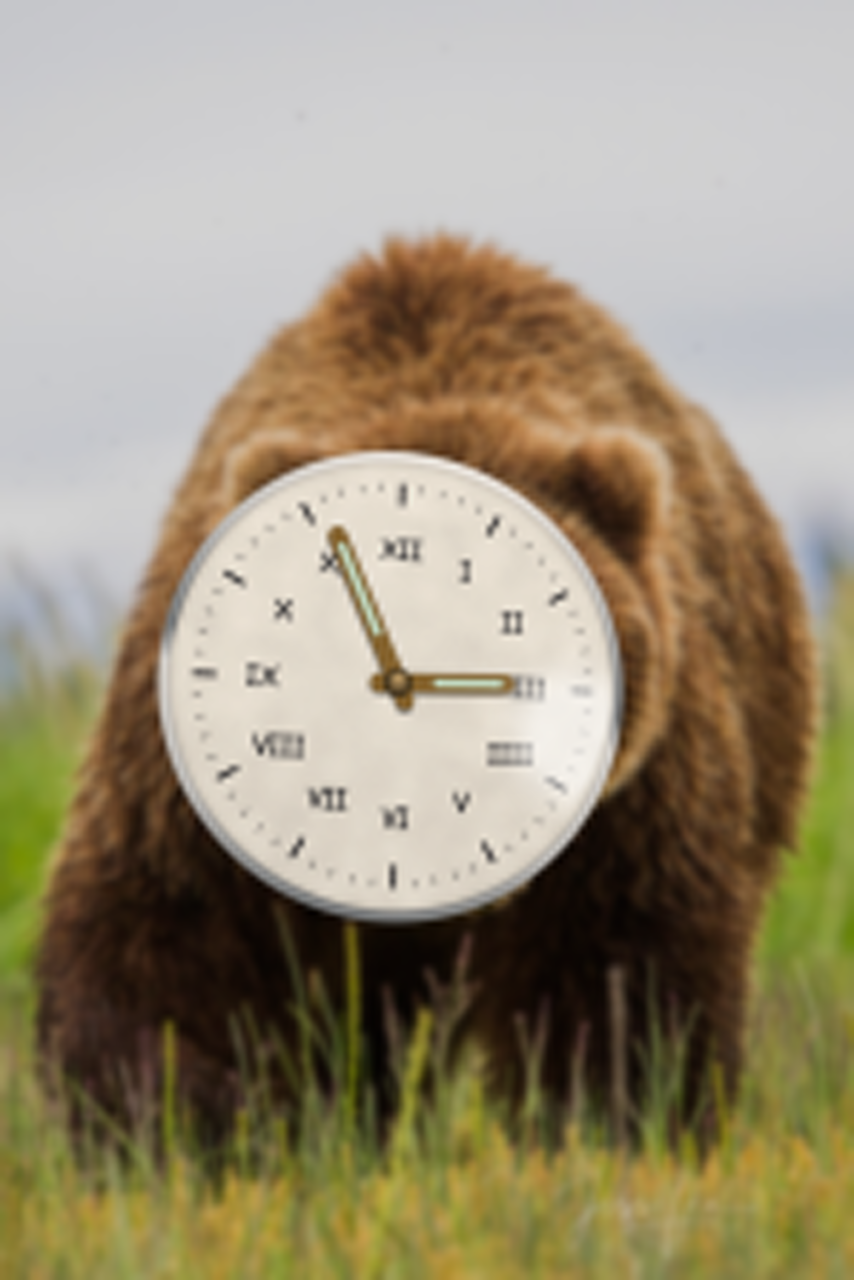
2:56
